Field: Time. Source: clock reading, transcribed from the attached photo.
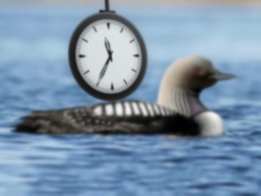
11:35
